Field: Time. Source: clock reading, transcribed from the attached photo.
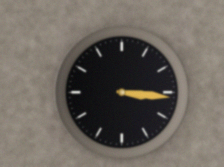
3:16
